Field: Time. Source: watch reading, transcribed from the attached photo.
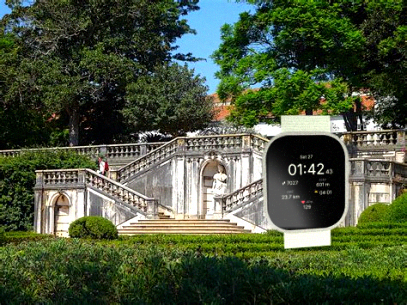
1:42
